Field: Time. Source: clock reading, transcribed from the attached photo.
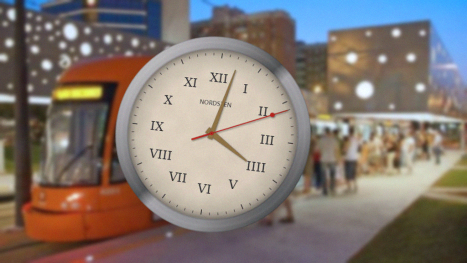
4:02:11
